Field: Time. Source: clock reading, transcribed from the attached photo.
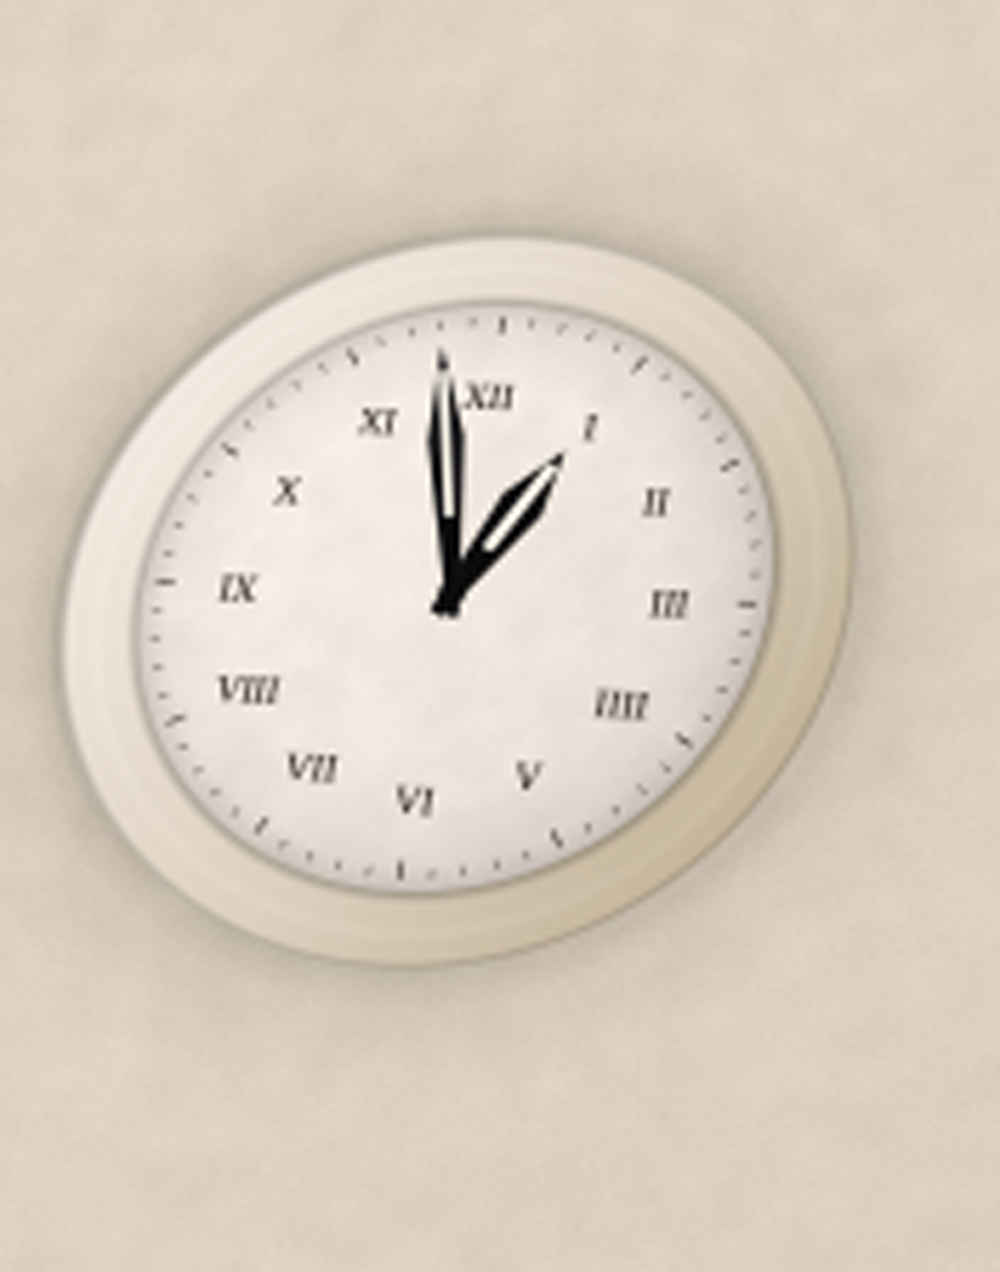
12:58
